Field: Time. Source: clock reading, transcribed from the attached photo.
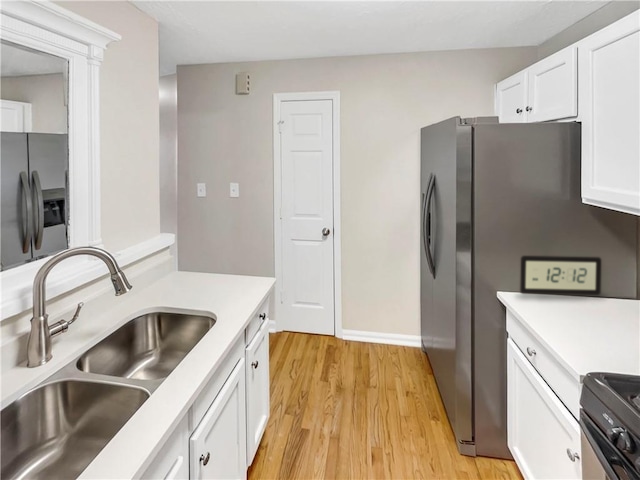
12:12
